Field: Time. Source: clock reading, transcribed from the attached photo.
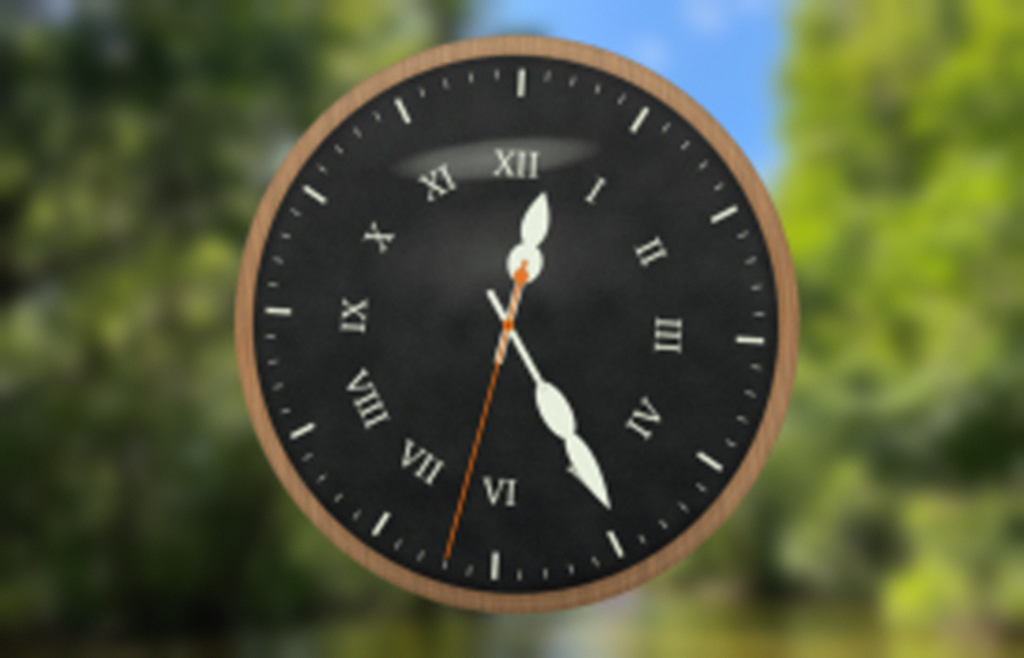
12:24:32
